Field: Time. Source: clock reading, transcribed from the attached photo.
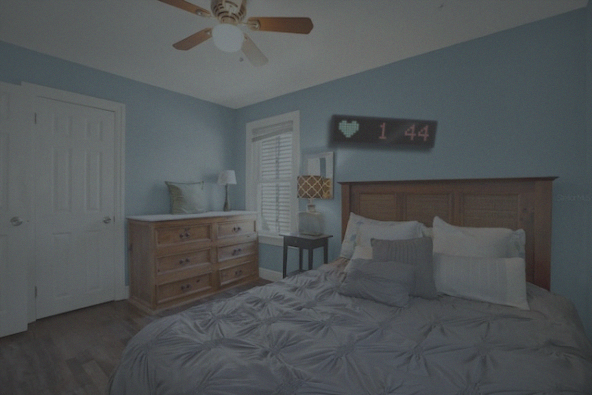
1:44
